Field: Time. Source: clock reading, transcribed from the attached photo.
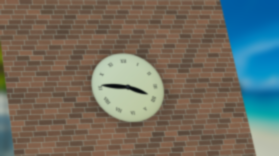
3:46
